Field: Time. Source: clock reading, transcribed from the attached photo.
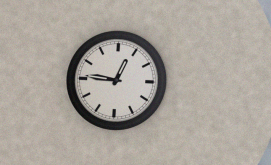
12:46
